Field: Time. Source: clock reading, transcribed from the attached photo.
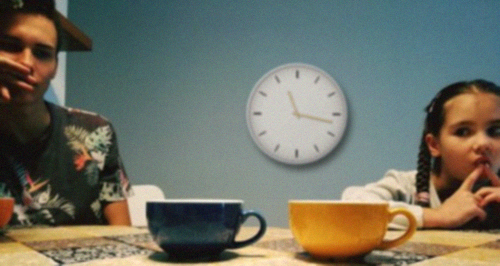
11:17
